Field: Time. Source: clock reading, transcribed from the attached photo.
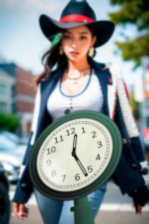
12:27
